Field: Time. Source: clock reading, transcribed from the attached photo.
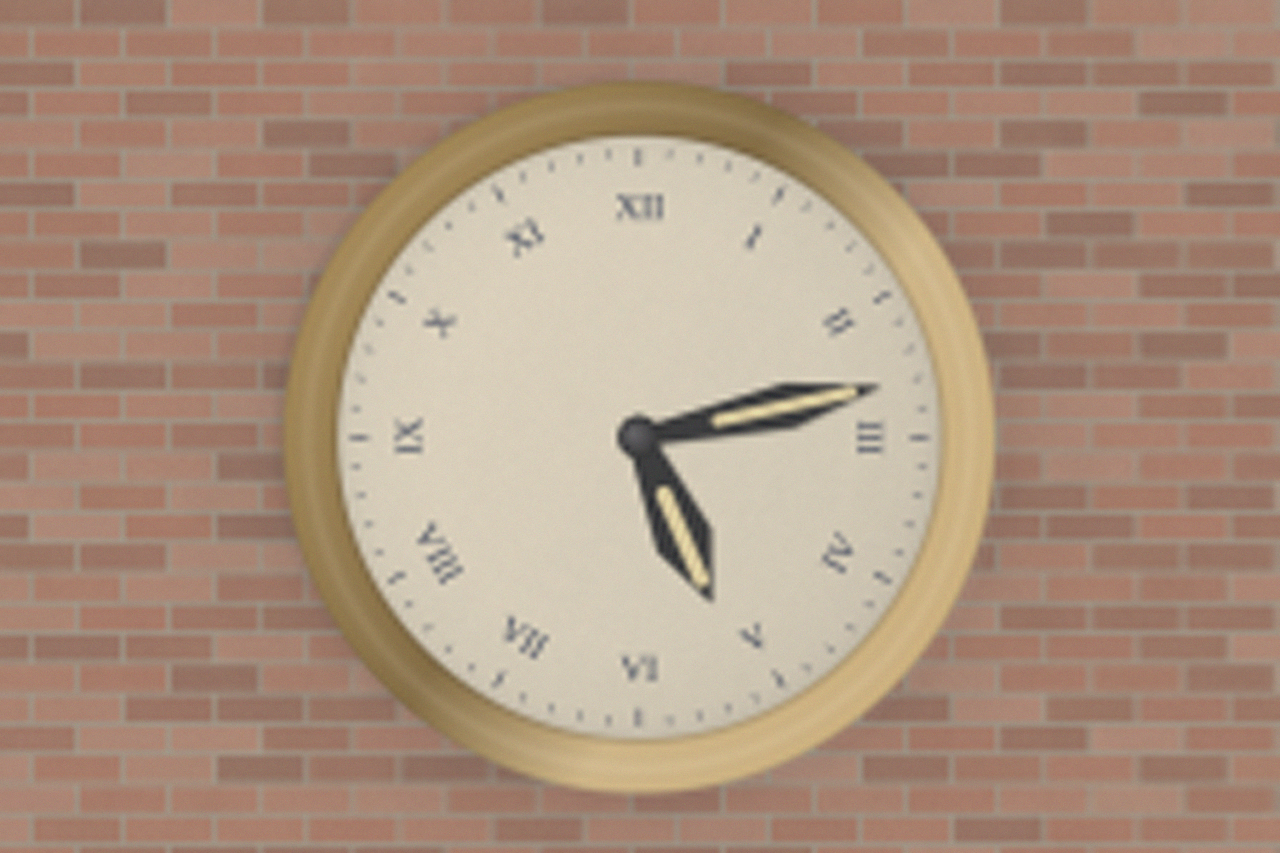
5:13
